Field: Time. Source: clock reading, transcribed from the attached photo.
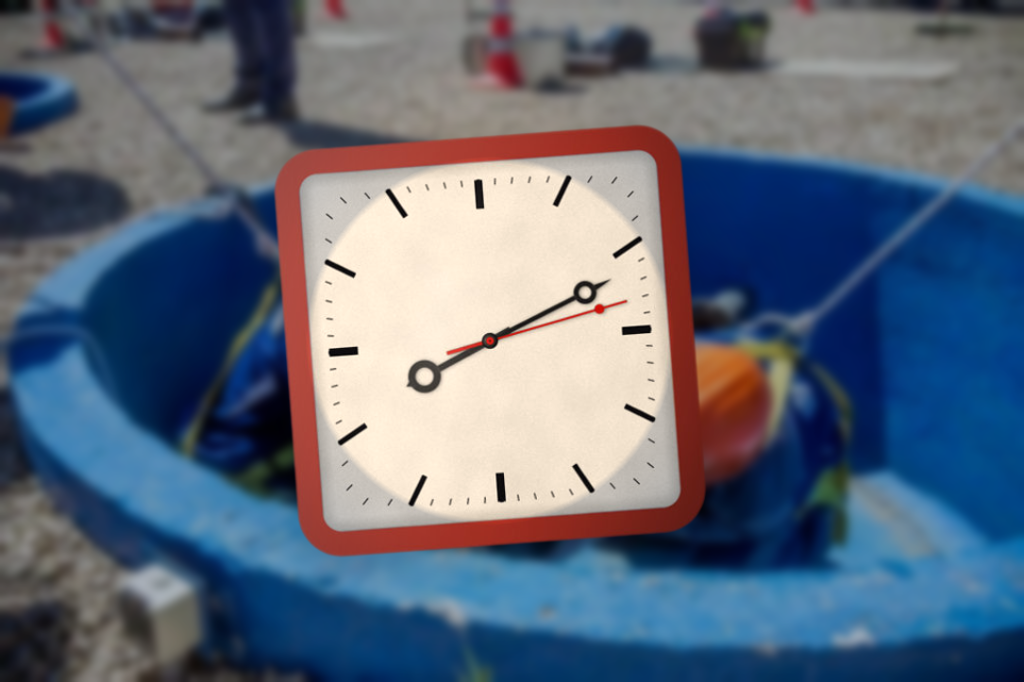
8:11:13
